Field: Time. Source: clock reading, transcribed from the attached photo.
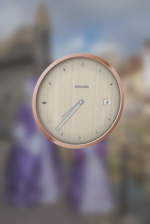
7:37
